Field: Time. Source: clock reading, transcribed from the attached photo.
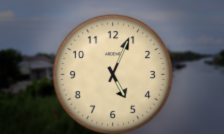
5:04
